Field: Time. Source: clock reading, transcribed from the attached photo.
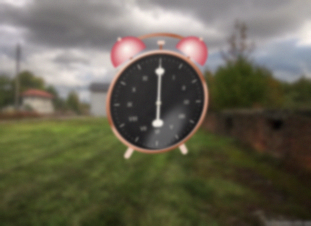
6:00
